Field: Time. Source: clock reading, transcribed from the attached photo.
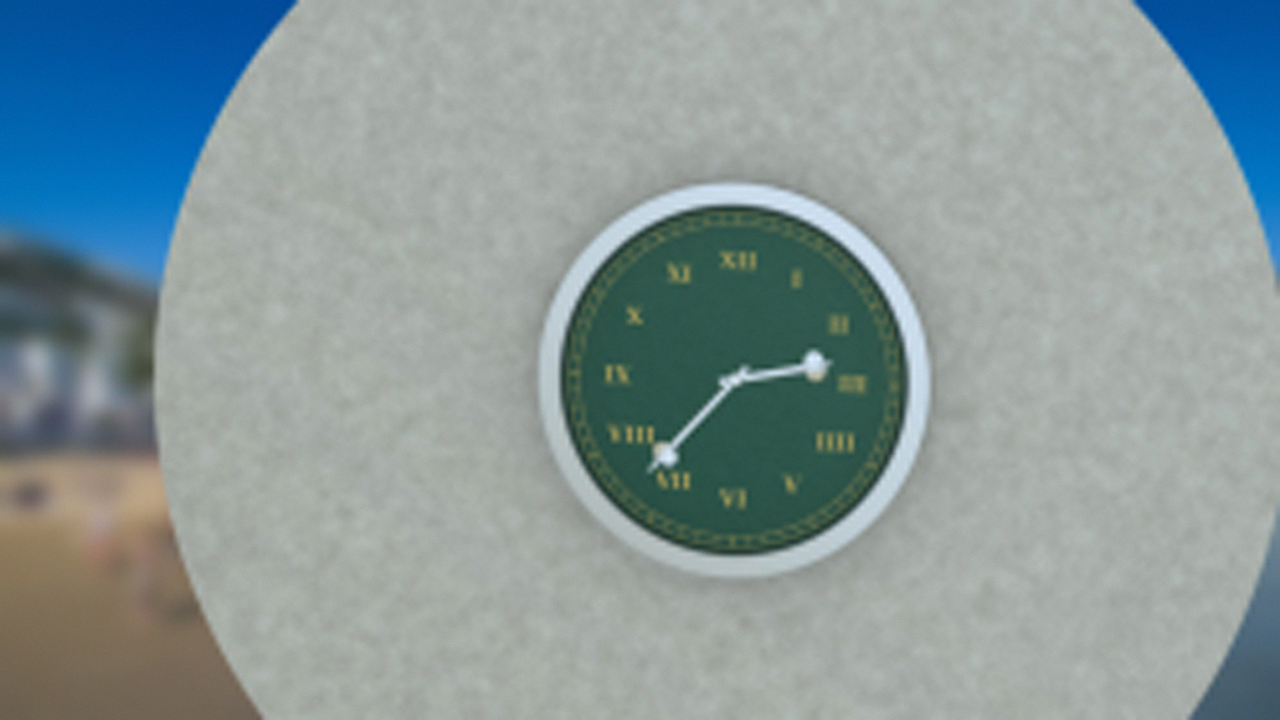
2:37
